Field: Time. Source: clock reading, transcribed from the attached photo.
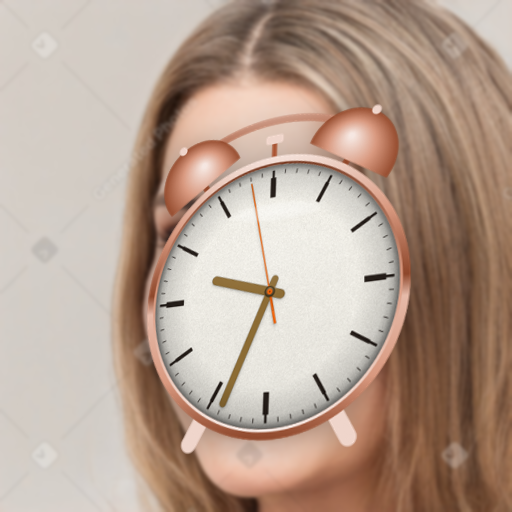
9:33:58
